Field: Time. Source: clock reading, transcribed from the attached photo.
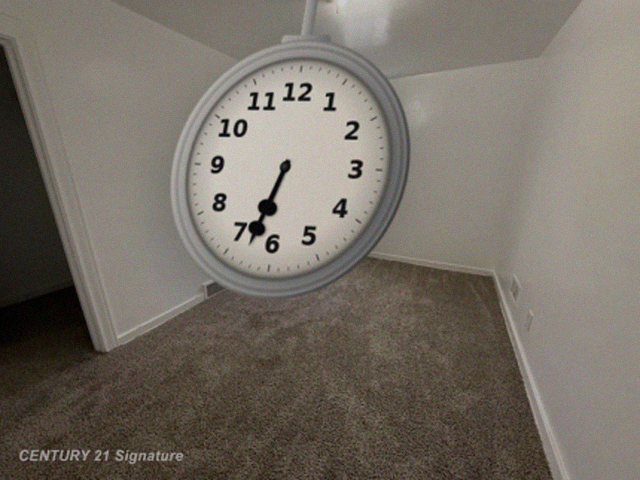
6:33
